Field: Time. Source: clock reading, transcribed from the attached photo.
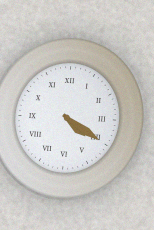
4:20
